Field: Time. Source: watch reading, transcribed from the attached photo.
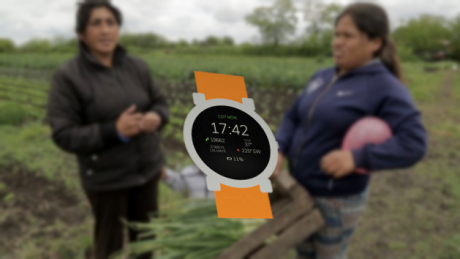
17:42
